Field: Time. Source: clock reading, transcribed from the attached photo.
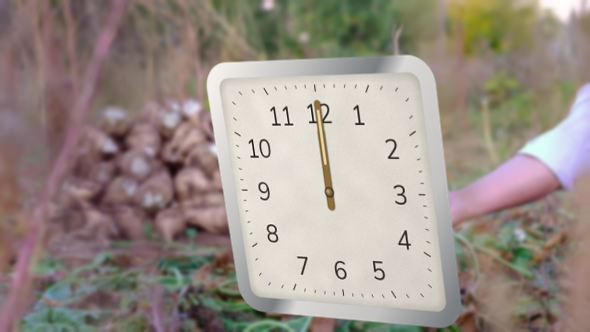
12:00
